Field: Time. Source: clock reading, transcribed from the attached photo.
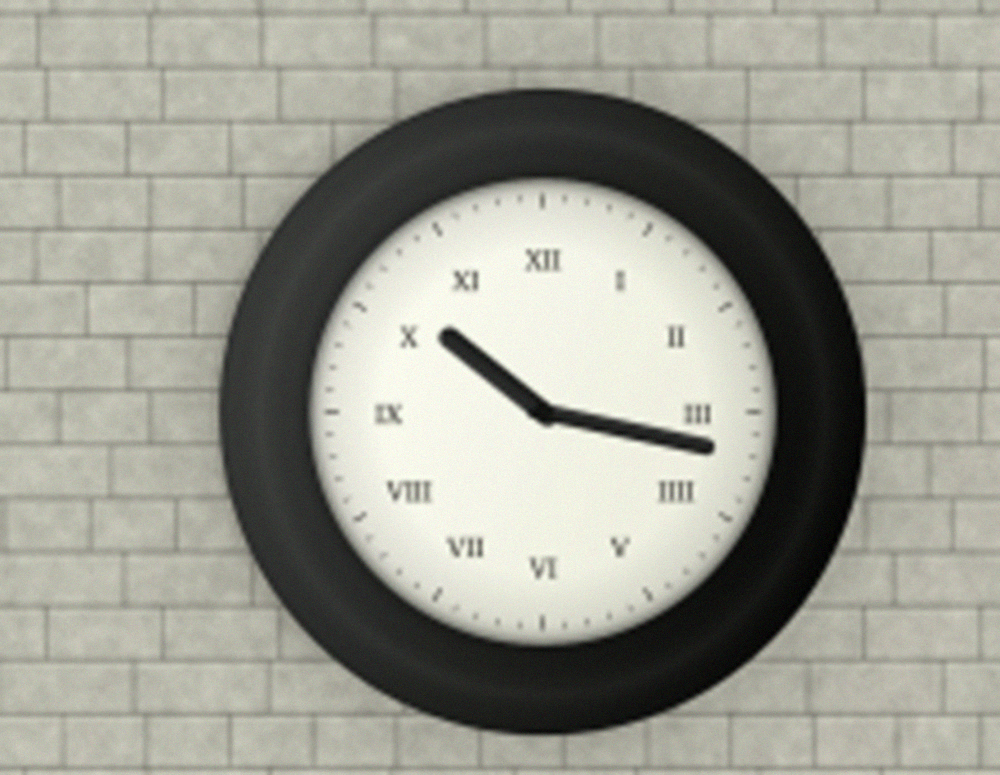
10:17
